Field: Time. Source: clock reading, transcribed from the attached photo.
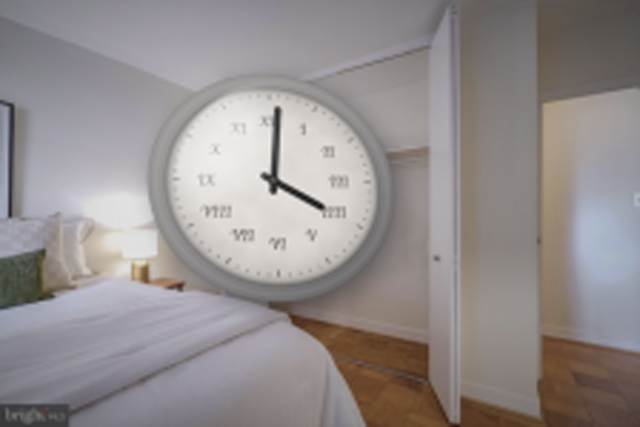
4:01
